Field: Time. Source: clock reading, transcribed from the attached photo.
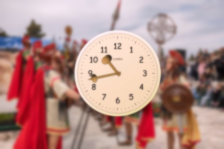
10:43
